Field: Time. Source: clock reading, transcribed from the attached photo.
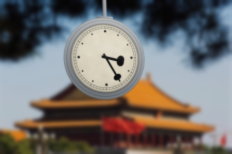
3:25
